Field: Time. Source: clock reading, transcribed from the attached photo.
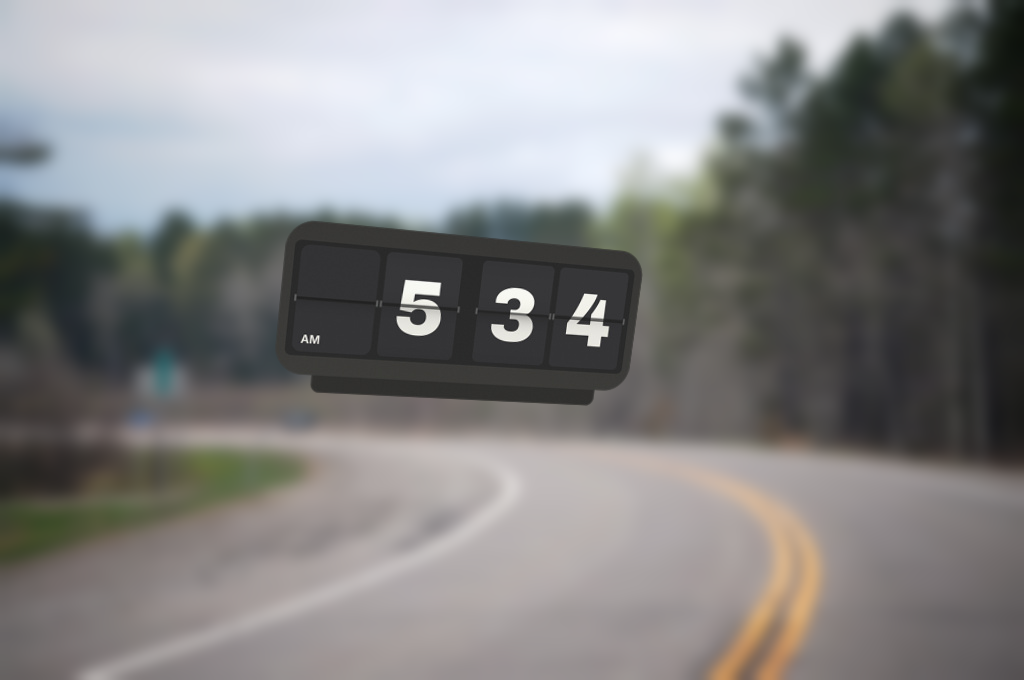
5:34
